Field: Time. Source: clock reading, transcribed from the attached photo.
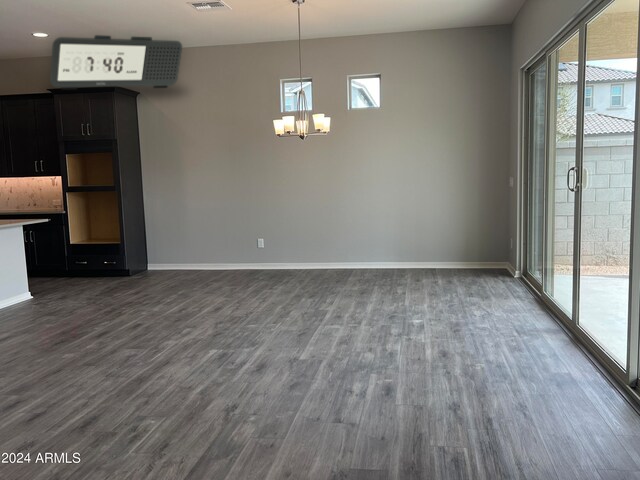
7:40
